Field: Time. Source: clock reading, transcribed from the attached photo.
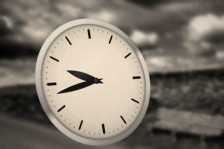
9:43
